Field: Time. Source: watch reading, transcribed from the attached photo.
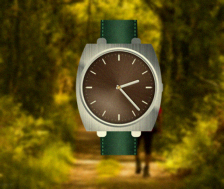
2:23
